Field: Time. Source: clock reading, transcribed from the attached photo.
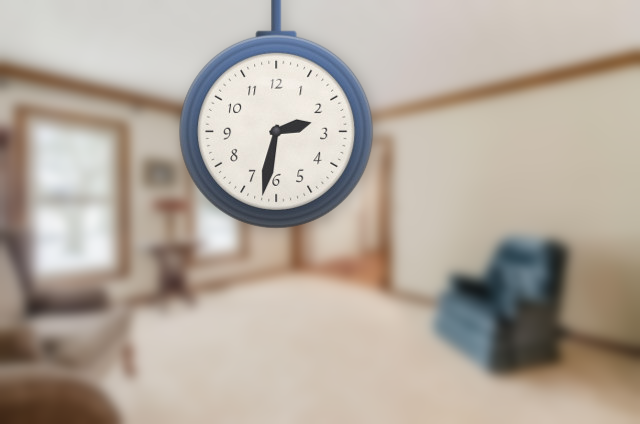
2:32
